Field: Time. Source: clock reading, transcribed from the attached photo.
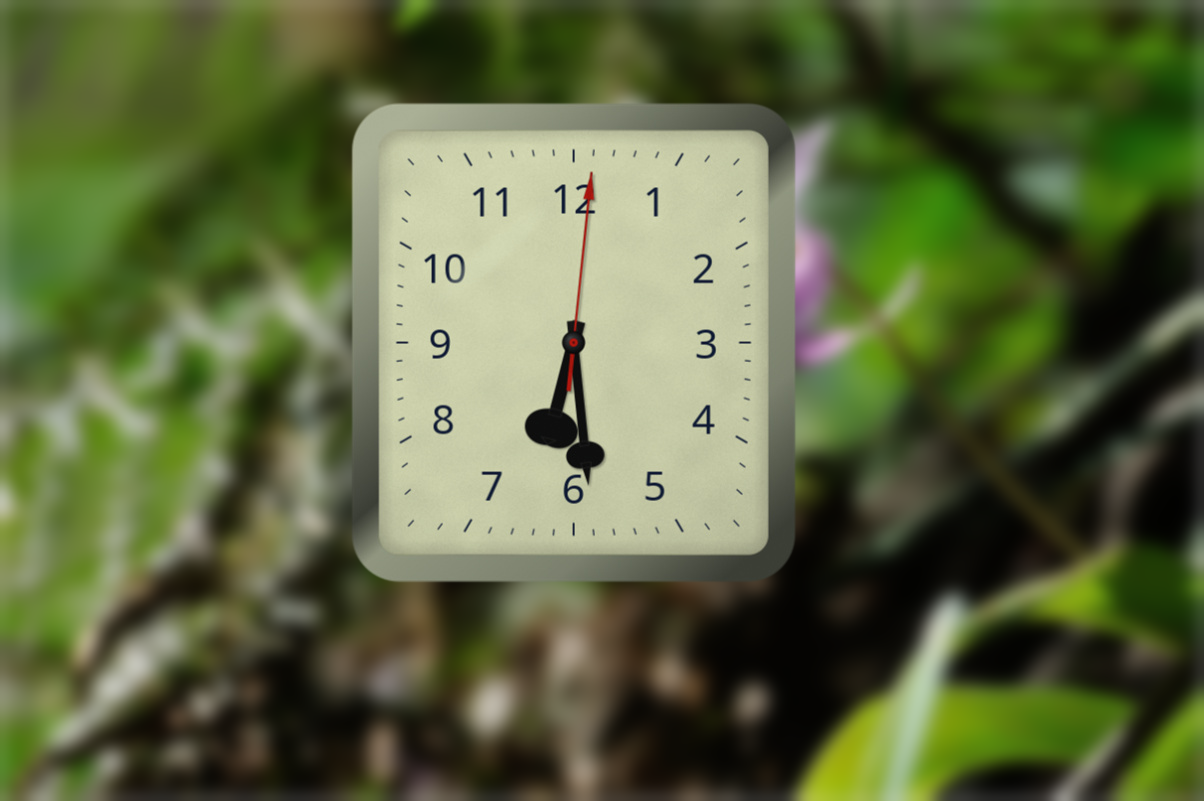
6:29:01
